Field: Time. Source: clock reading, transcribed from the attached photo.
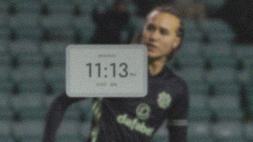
11:13
